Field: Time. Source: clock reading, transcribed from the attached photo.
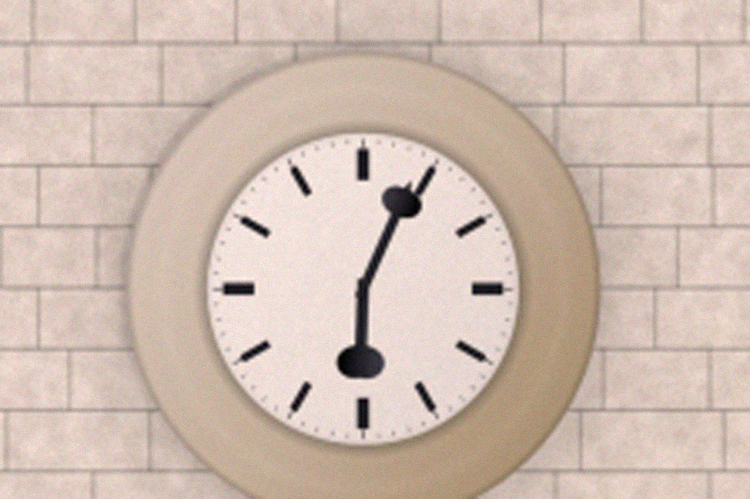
6:04
